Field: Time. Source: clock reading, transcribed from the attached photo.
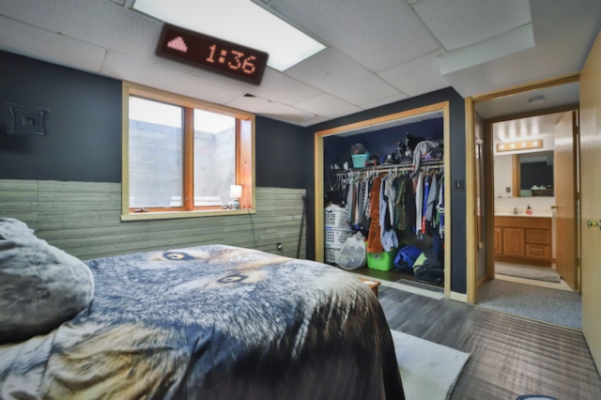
1:36
